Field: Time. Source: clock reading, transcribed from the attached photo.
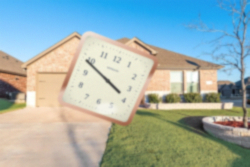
3:49
